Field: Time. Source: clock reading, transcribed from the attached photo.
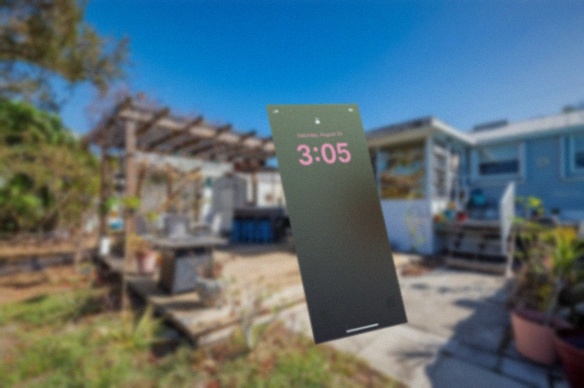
3:05
